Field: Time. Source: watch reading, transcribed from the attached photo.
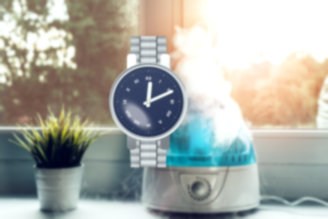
12:11
